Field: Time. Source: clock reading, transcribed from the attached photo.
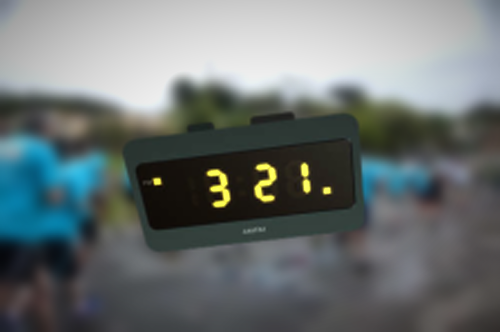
3:21
